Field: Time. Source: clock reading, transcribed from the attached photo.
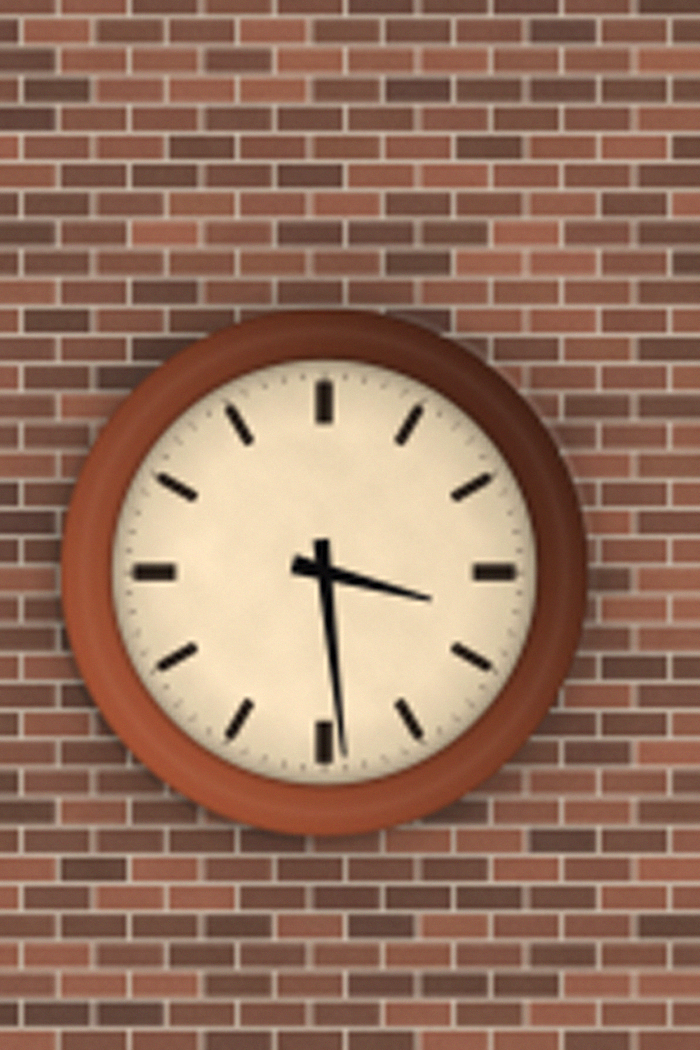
3:29
